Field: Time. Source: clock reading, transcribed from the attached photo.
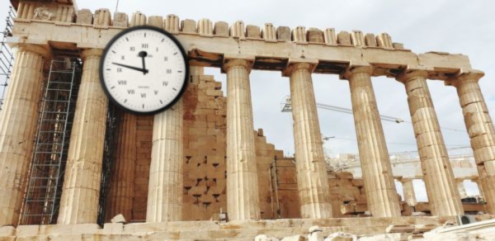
11:47
